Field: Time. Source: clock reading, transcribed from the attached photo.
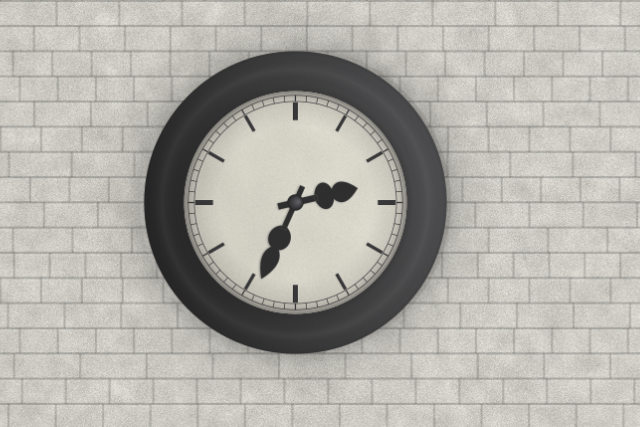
2:34
